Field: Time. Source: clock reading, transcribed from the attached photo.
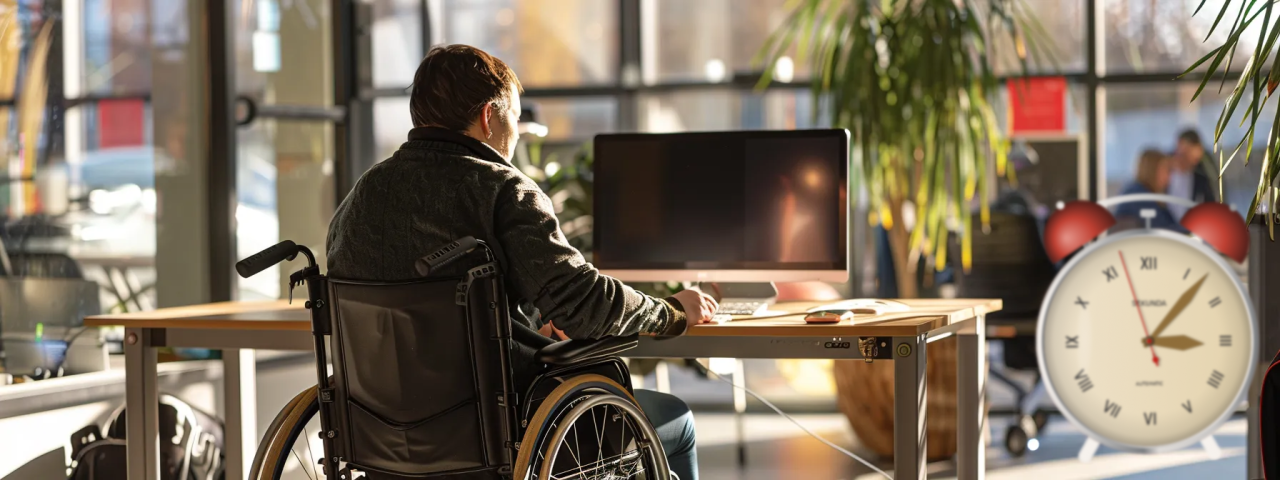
3:06:57
